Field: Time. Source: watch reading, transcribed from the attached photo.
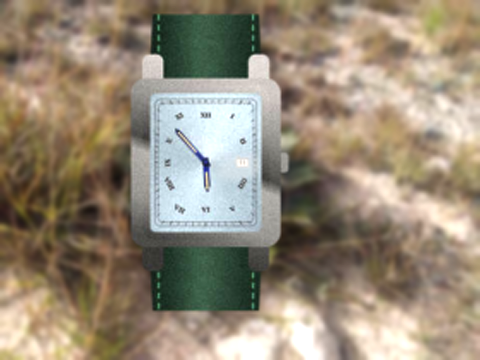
5:53
